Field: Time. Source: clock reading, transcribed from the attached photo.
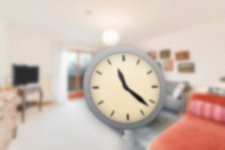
11:22
